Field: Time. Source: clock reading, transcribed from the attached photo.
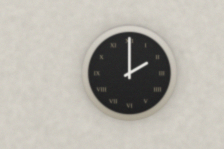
2:00
